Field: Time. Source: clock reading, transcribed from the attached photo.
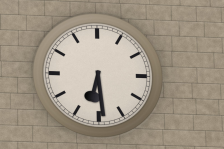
6:29
